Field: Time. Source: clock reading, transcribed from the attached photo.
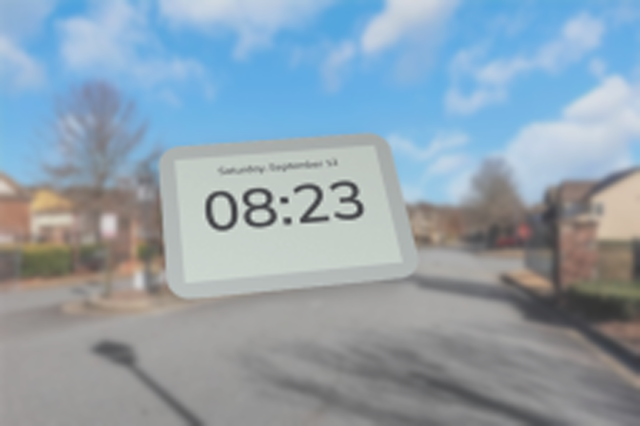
8:23
